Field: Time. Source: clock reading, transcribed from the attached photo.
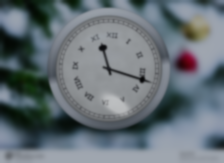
11:17
